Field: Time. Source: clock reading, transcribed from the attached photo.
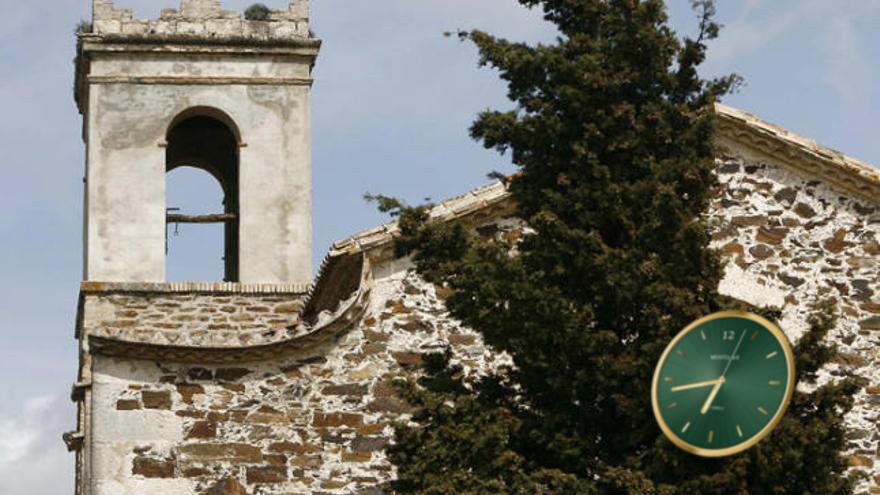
6:43:03
